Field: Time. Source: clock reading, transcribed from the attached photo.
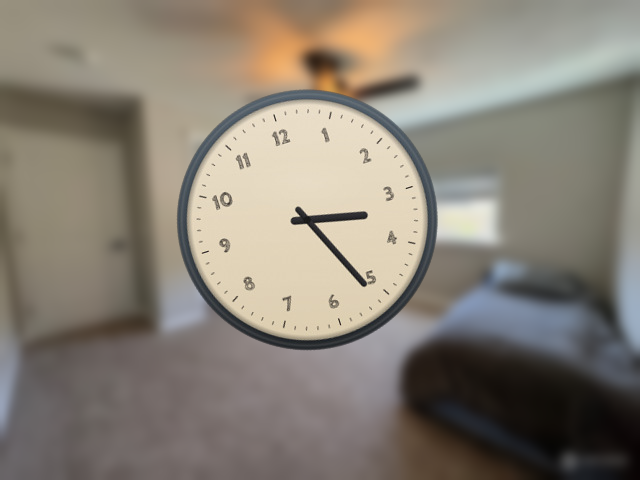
3:26
